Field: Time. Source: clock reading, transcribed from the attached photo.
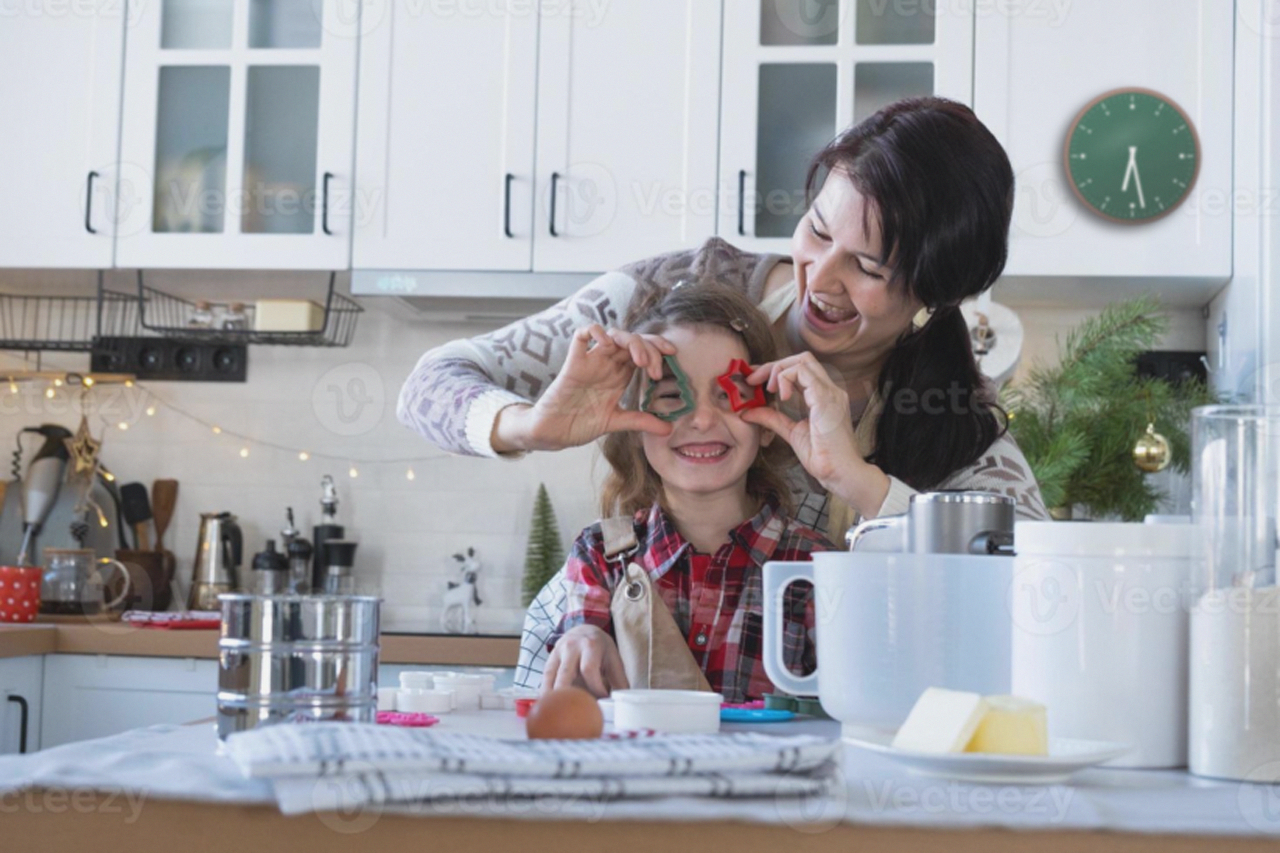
6:28
